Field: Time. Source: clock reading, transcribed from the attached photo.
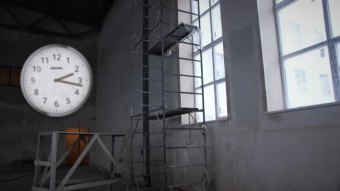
2:17
